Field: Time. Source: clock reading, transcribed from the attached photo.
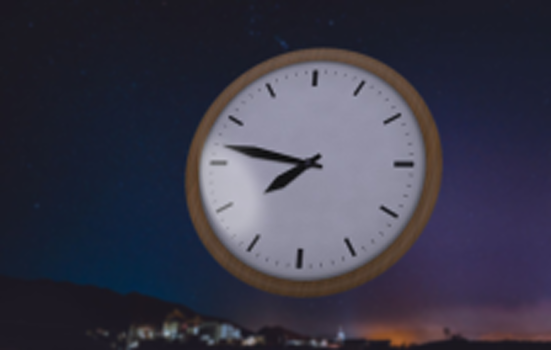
7:47
